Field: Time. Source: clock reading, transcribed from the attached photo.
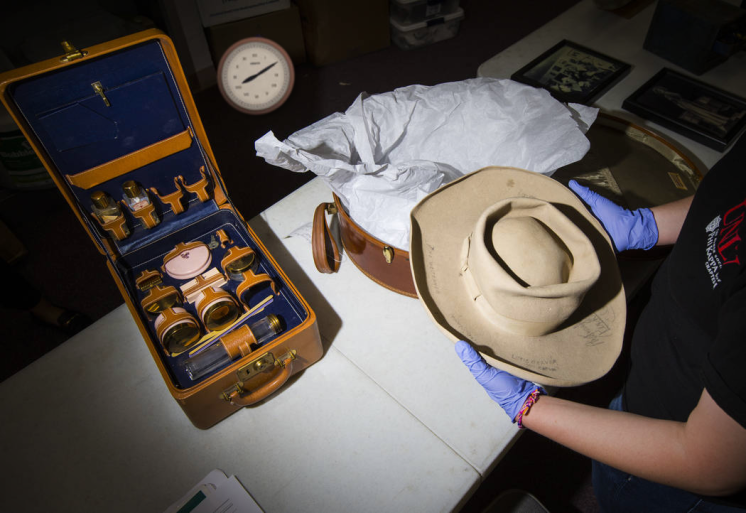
8:10
